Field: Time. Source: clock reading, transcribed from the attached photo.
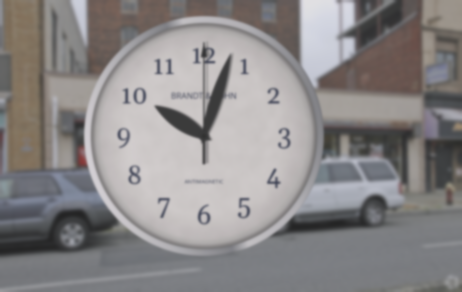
10:03:00
